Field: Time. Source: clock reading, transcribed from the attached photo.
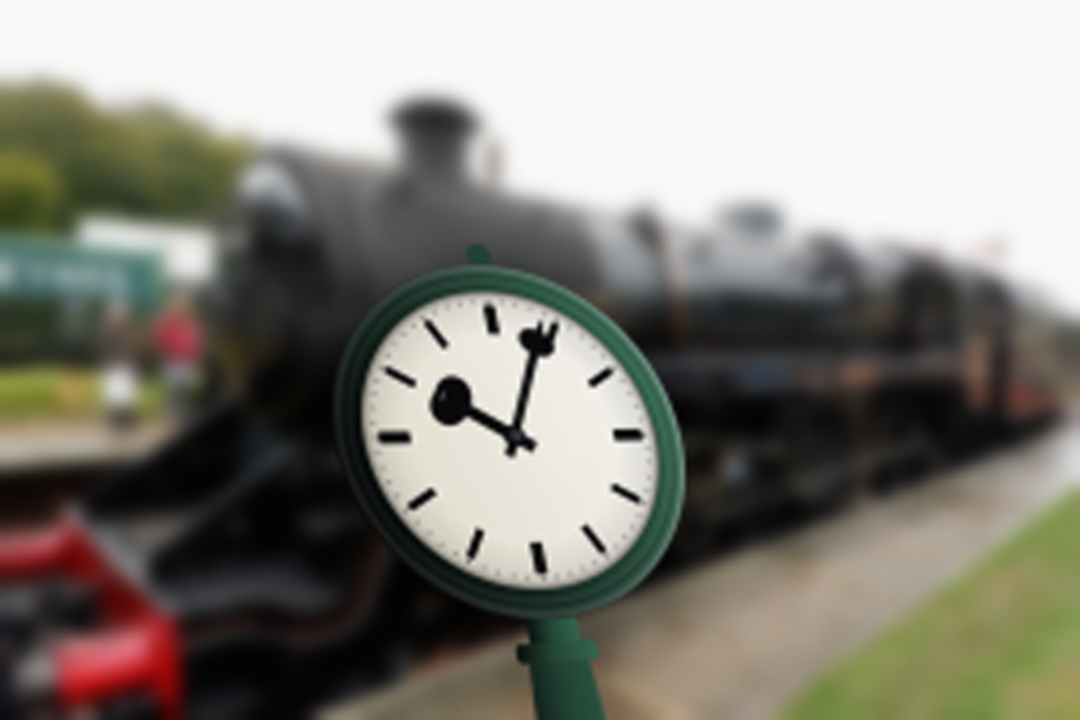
10:04
